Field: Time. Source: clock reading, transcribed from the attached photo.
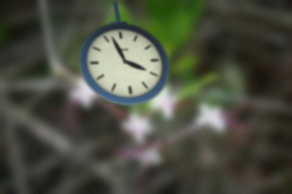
3:57
